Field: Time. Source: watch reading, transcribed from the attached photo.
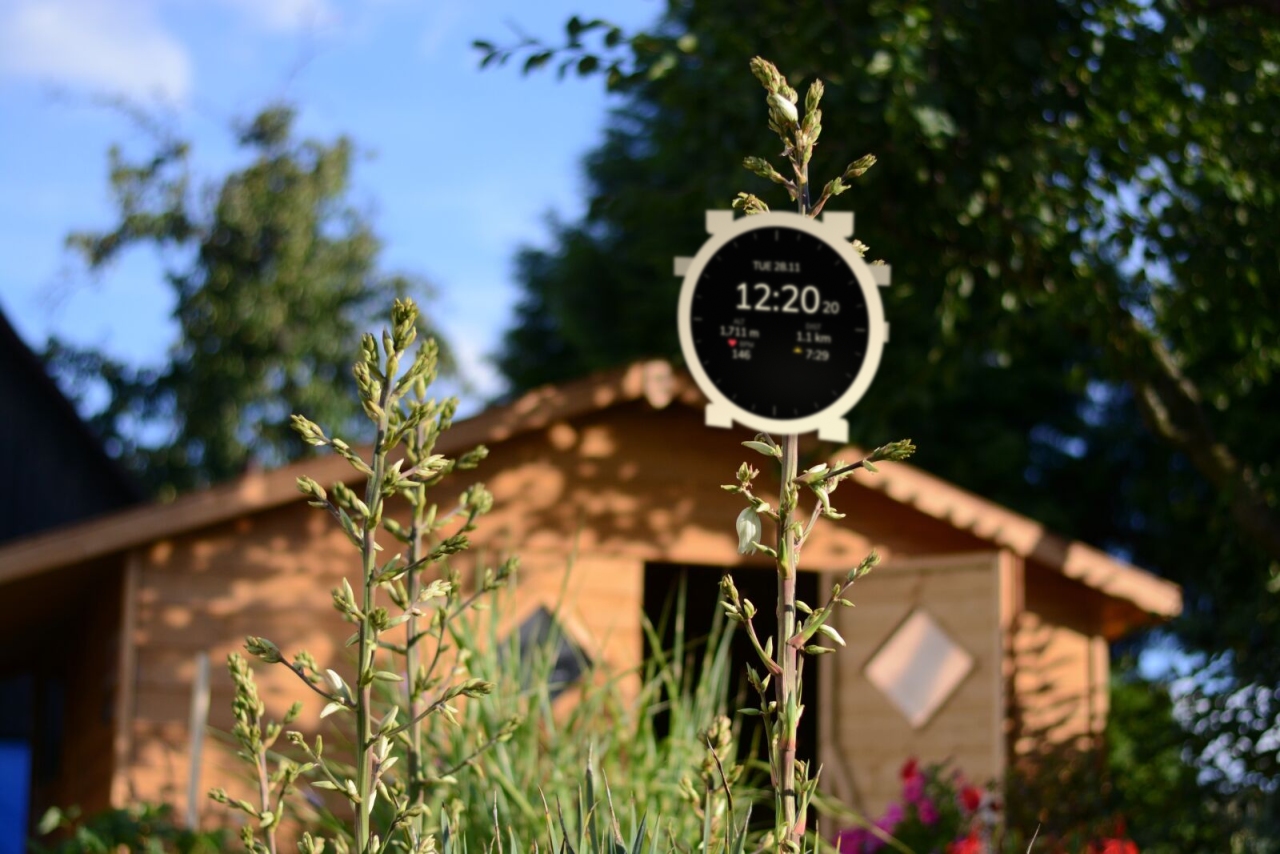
12:20:20
